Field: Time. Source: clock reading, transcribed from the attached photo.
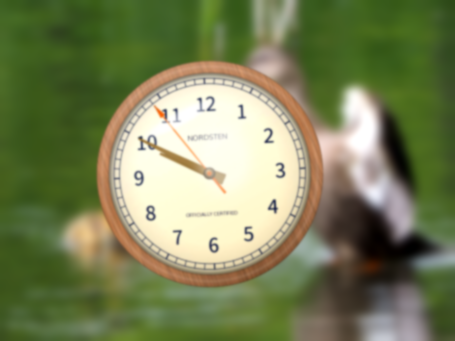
9:49:54
